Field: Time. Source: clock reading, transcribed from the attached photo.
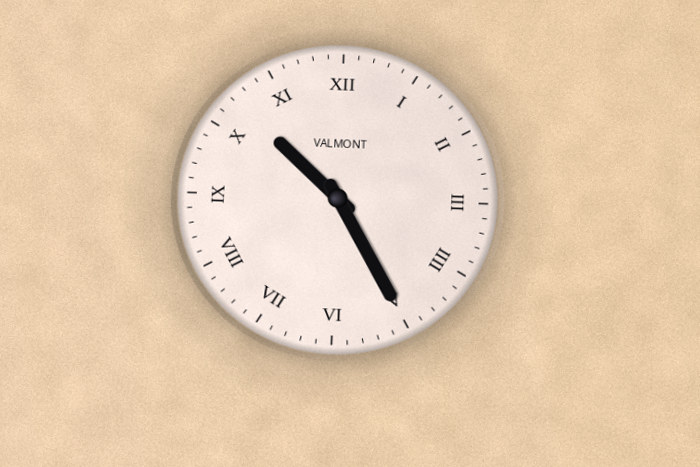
10:25
